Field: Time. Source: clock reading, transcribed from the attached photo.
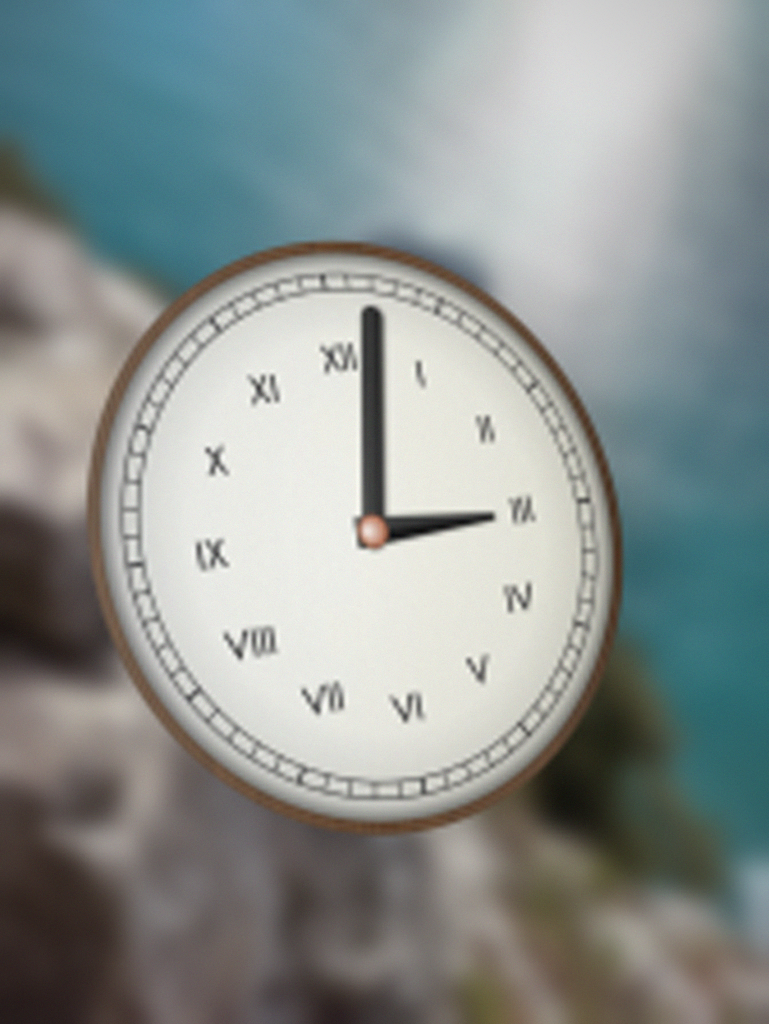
3:02
